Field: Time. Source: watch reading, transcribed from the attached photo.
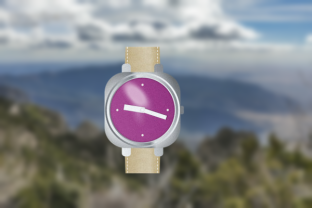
9:18
